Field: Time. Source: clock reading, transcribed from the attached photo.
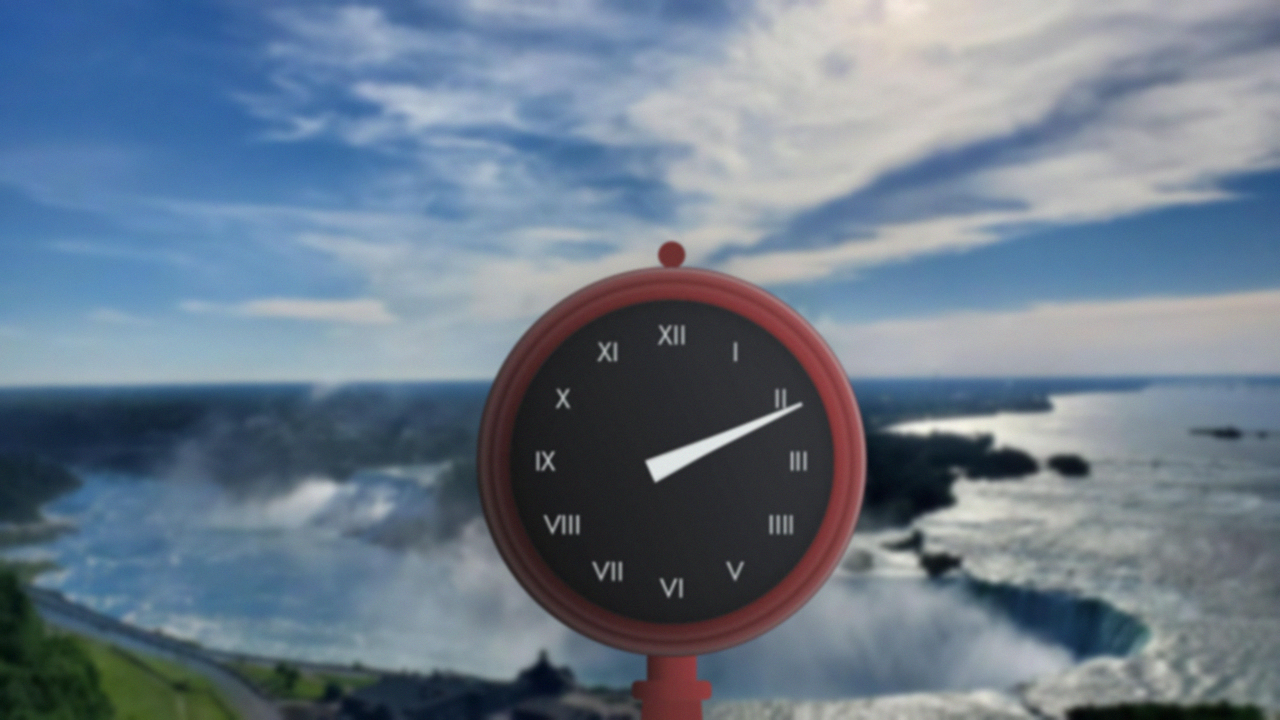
2:11
